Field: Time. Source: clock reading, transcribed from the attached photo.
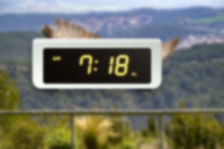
7:18
